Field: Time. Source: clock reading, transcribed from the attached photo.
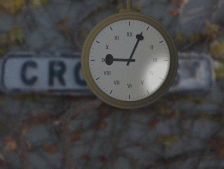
9:04
